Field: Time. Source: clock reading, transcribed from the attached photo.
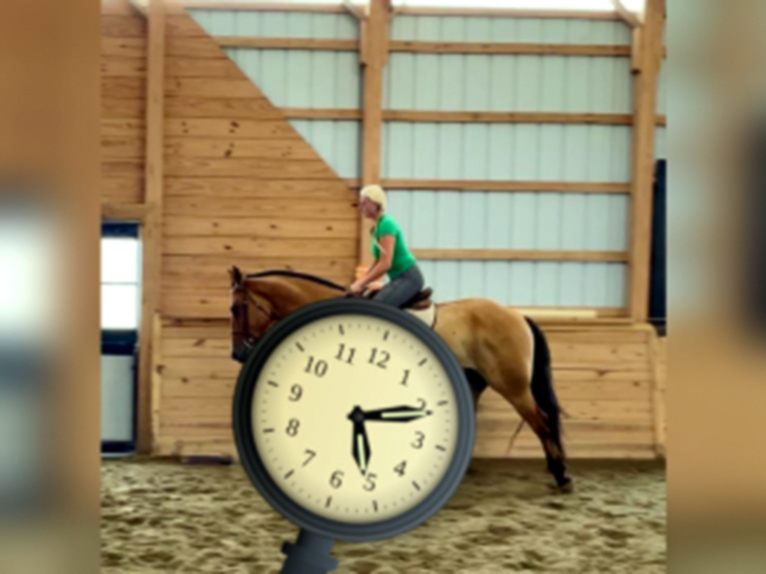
5:11
